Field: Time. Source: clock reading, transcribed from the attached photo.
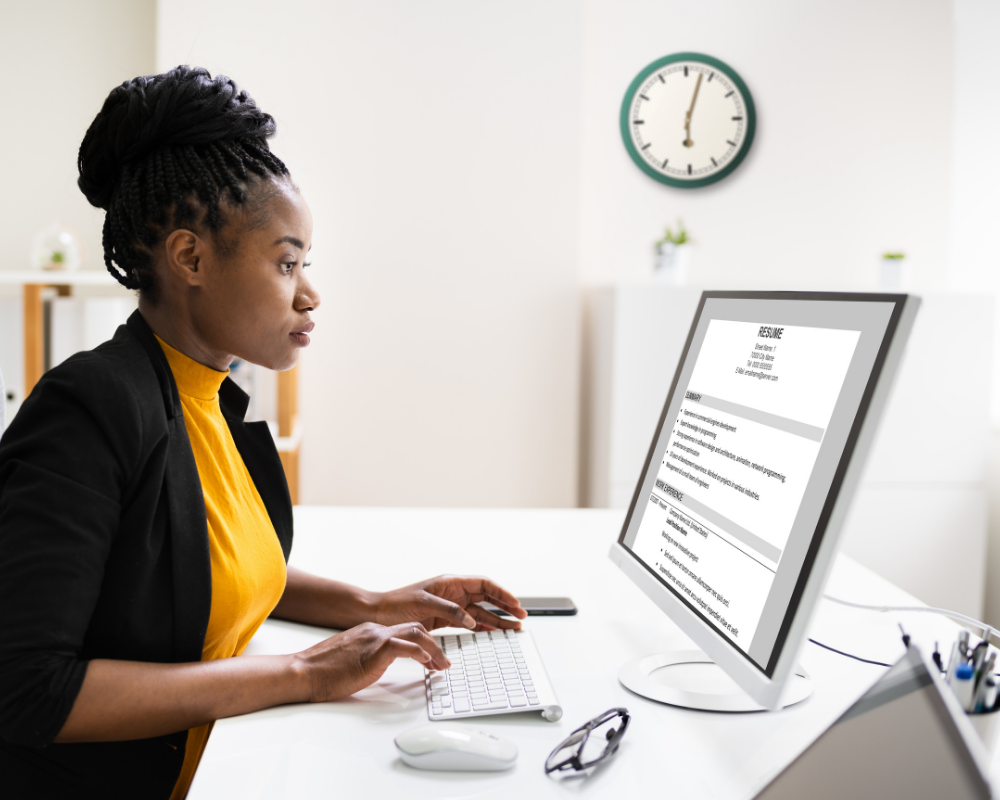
6:03
